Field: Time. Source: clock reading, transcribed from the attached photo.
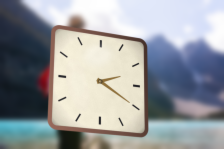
2:20
